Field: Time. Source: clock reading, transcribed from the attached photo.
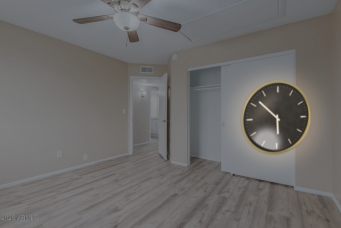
5:52
